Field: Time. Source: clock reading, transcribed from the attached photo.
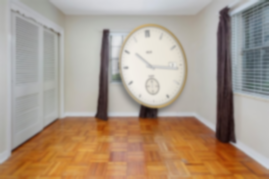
10:16
